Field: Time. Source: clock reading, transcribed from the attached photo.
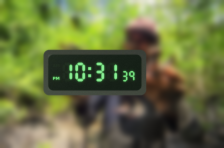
10:31:39
